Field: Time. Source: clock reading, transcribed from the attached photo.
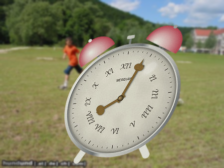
8:04
